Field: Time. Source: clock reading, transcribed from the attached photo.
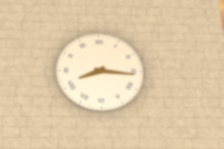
8:16
